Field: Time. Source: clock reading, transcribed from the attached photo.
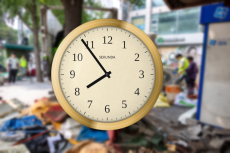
7:54
